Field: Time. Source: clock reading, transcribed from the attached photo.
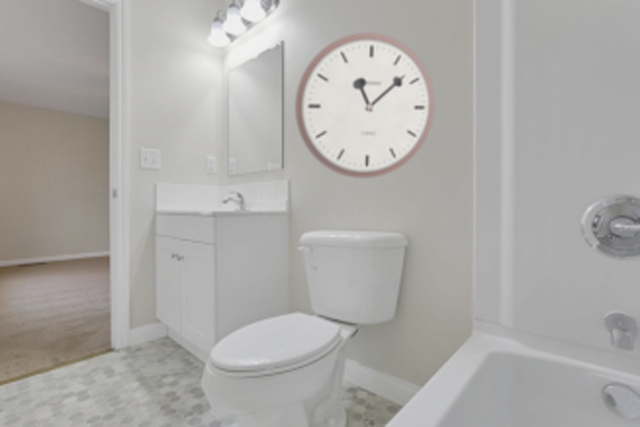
11:08
